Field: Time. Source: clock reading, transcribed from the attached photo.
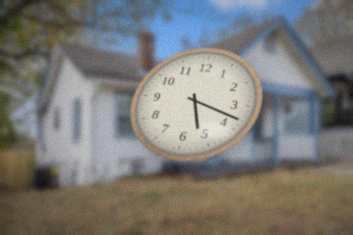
5:18
